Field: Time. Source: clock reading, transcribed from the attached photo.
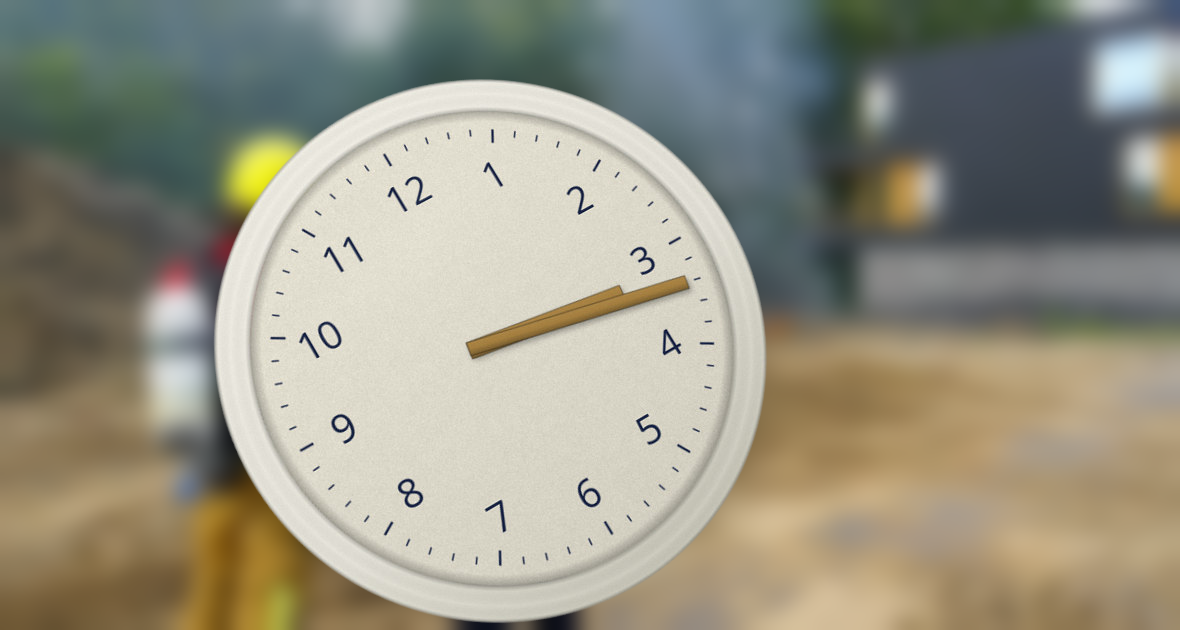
3:17
